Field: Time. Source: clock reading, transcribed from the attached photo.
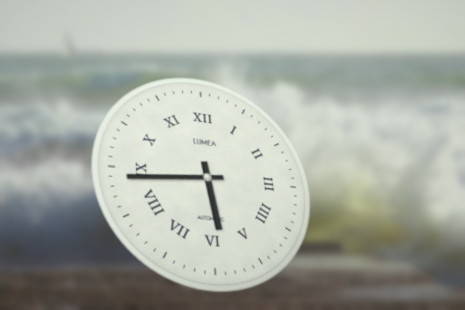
5:44
